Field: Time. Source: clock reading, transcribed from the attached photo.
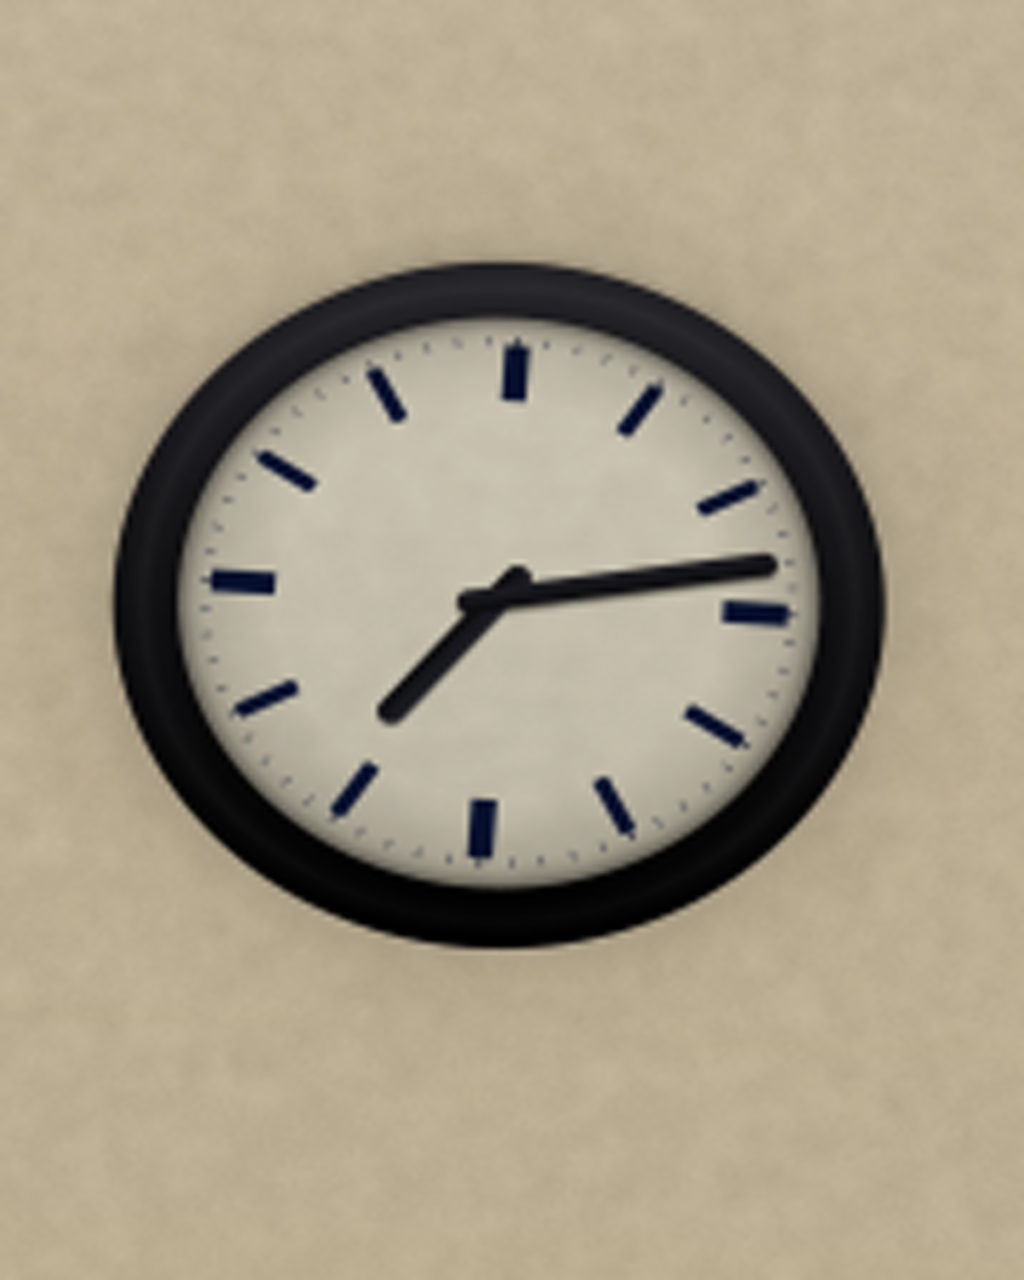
7:13
